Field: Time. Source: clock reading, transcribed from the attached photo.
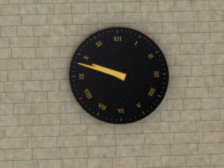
9:48
